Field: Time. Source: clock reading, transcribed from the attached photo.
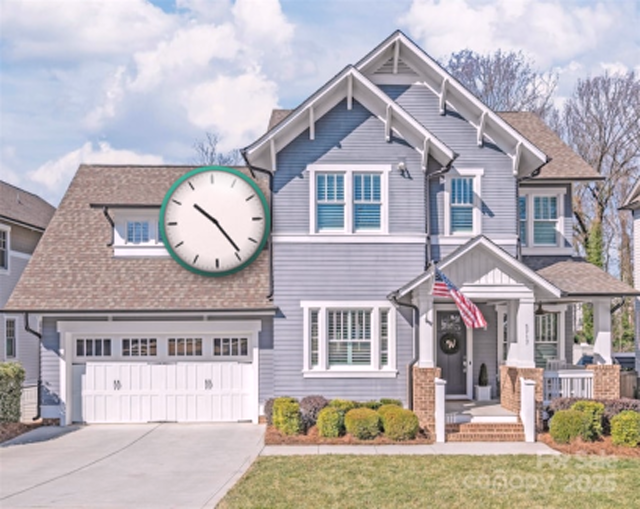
10:24
